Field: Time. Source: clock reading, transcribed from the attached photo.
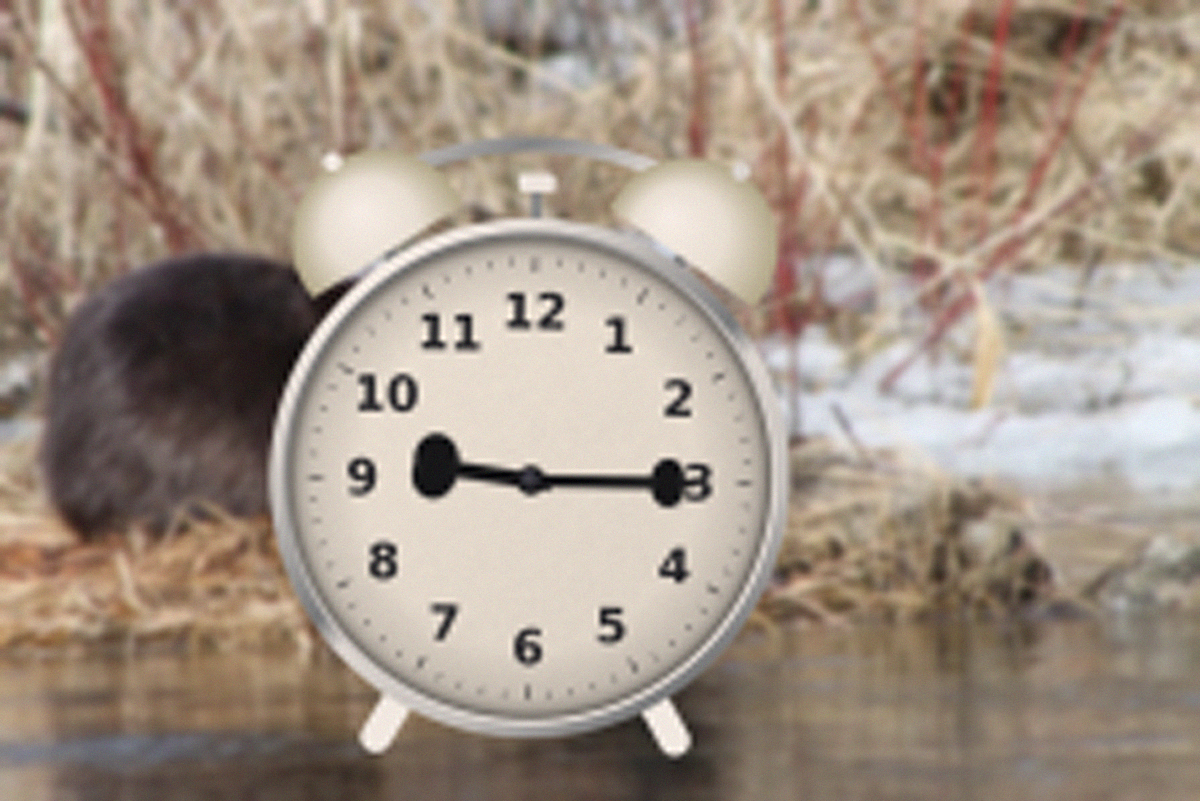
9:15
